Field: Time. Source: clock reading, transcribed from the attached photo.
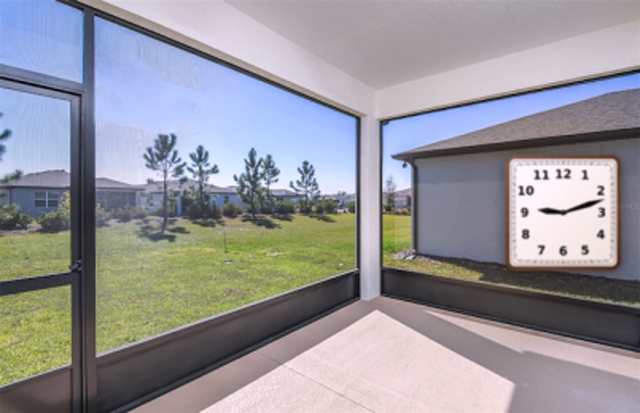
9:12
